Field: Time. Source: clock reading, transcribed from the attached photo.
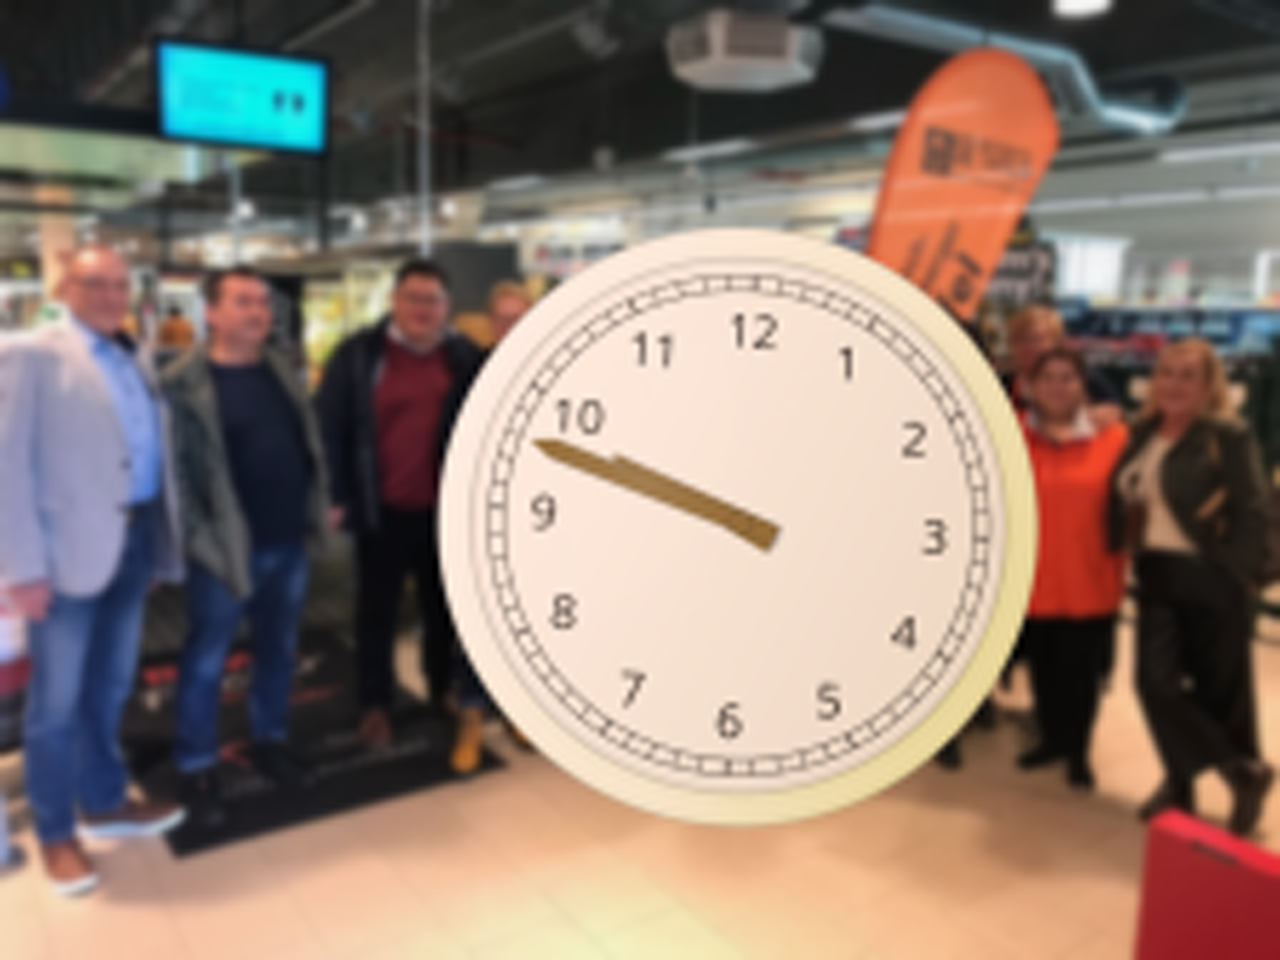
9:48
